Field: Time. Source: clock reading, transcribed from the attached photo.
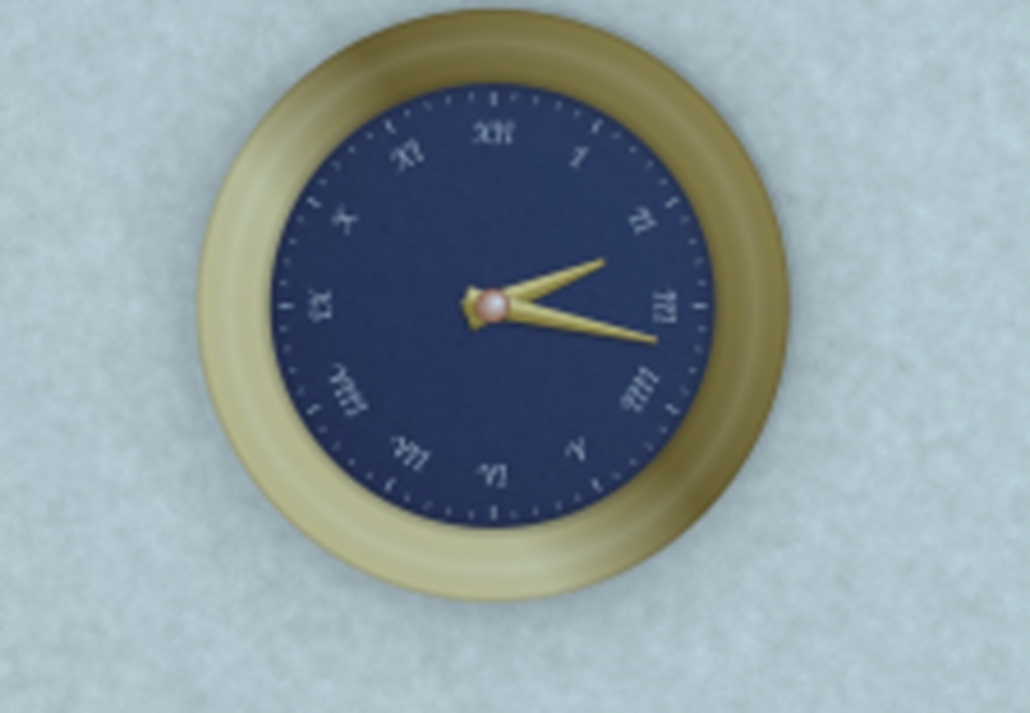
2:17
